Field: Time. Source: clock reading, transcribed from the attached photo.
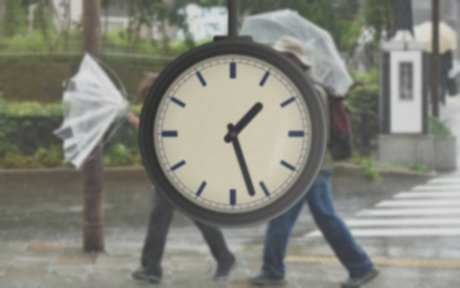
1:27
